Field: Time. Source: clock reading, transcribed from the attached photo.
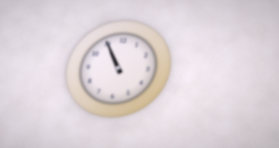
10:55
